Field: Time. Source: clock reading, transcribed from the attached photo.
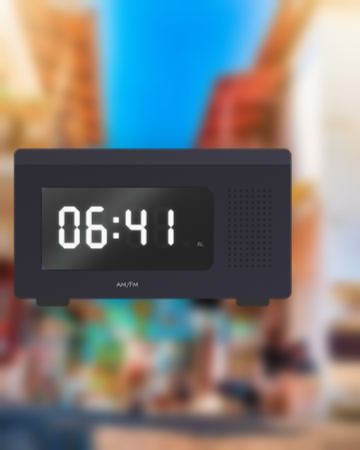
6:41
